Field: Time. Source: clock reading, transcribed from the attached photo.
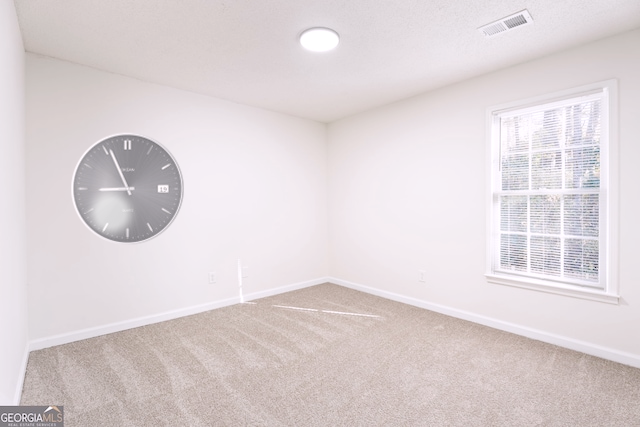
8:56
